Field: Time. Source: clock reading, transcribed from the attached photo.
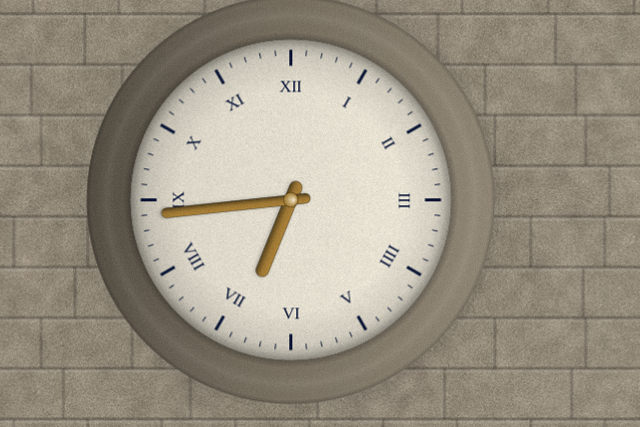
6:44
